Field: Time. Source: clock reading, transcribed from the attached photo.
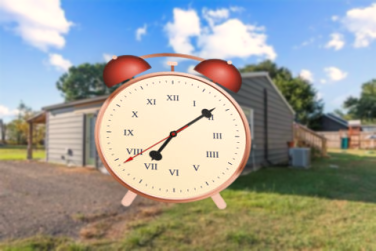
7:08:39
